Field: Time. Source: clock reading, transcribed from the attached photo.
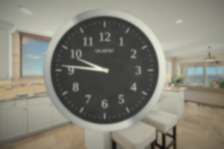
9:46
